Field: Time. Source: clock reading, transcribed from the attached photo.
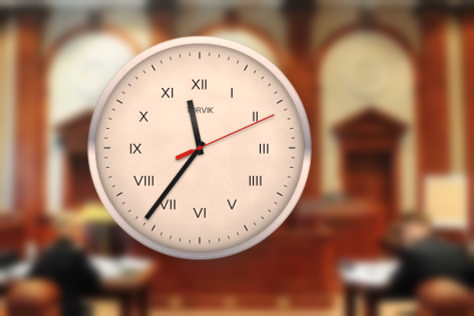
11:36:11
